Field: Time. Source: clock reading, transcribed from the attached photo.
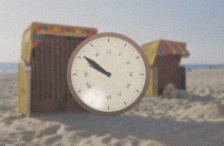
9:51
